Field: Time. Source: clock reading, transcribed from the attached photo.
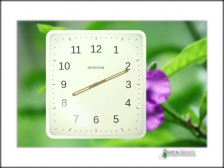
8:11
